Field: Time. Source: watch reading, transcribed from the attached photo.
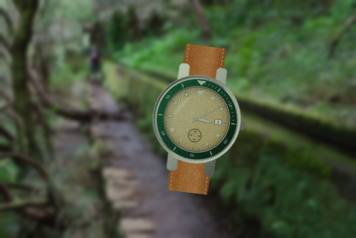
3:09
